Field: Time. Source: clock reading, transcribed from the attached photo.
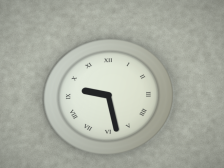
9:28
